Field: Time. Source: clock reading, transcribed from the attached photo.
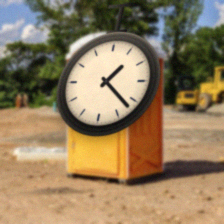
1:22
